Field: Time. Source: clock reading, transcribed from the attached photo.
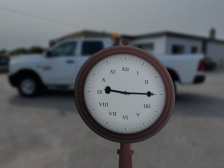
9:15
